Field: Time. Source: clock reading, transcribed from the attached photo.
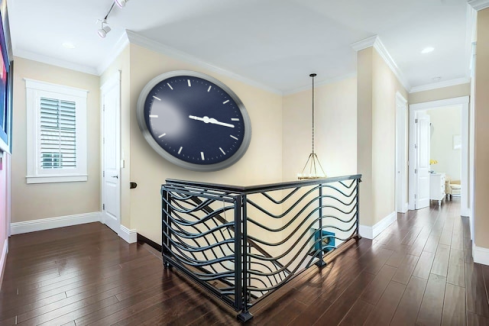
3:17
